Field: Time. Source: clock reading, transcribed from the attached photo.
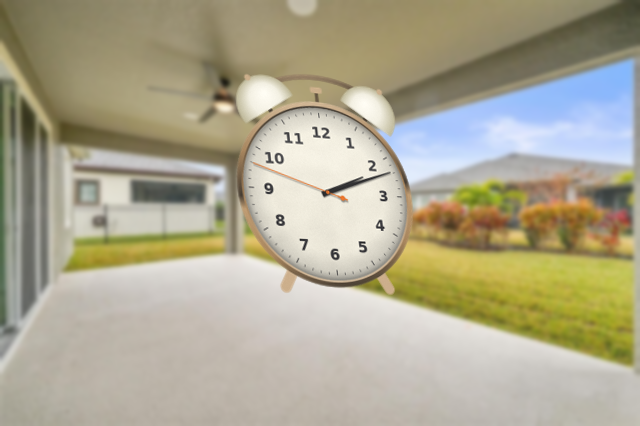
2:11:48
